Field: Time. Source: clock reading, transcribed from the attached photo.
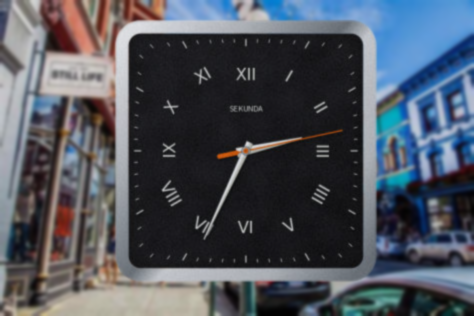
2:34:13
